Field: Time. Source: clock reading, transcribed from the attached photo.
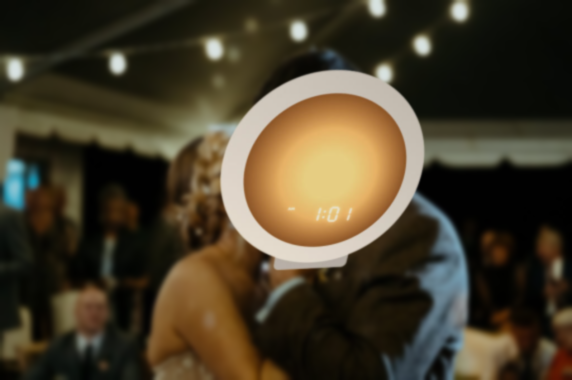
1:01
